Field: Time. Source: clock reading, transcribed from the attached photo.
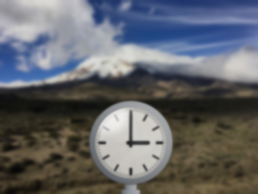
3:00
